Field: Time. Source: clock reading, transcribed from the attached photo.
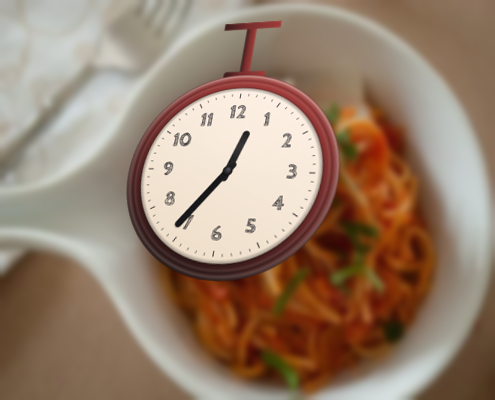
12:36
